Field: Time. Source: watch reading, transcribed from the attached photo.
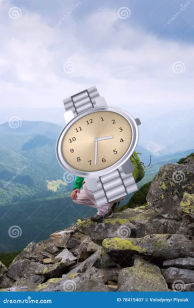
3:33
